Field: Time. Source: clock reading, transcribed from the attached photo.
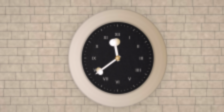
11:39
